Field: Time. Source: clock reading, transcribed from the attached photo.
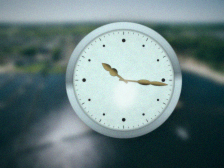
10:16
